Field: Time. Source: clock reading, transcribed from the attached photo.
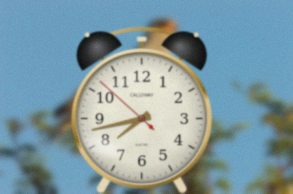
7:42:52
